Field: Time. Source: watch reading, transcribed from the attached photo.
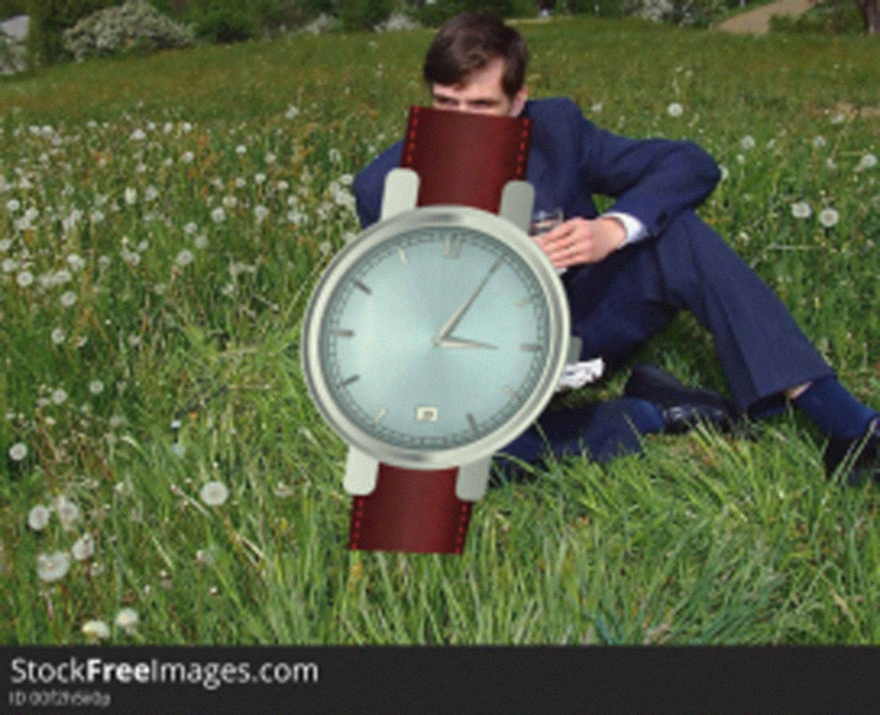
3:05
